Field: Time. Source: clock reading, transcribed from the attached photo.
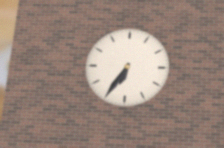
6:35
